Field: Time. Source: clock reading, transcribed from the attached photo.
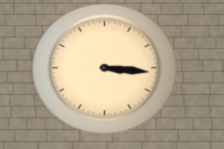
3:16
